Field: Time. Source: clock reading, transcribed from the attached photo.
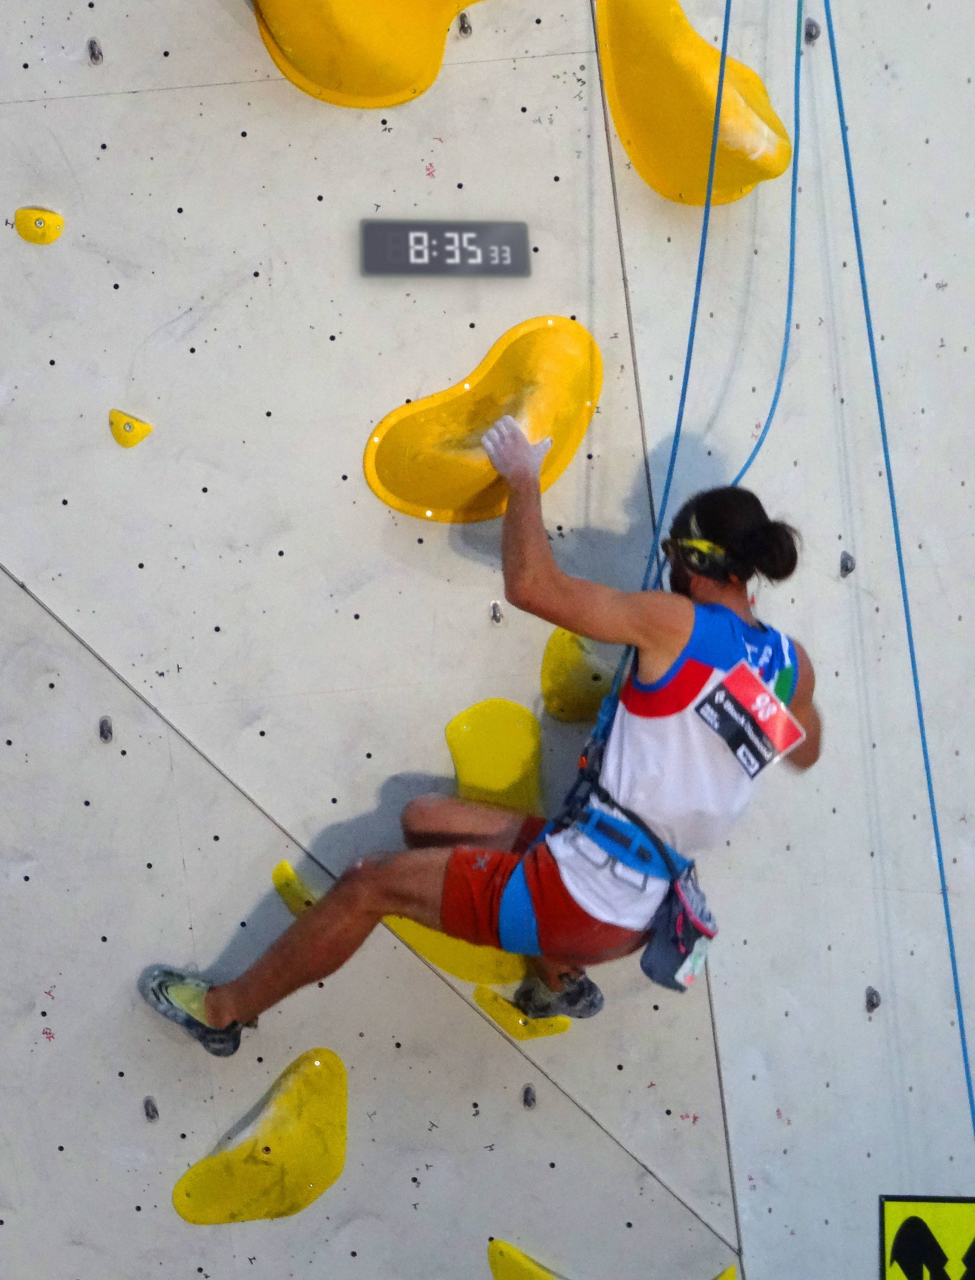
8:35:33
